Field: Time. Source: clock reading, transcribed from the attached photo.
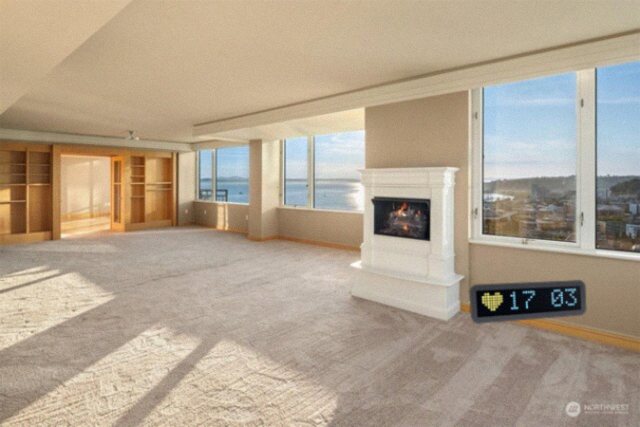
17:03
